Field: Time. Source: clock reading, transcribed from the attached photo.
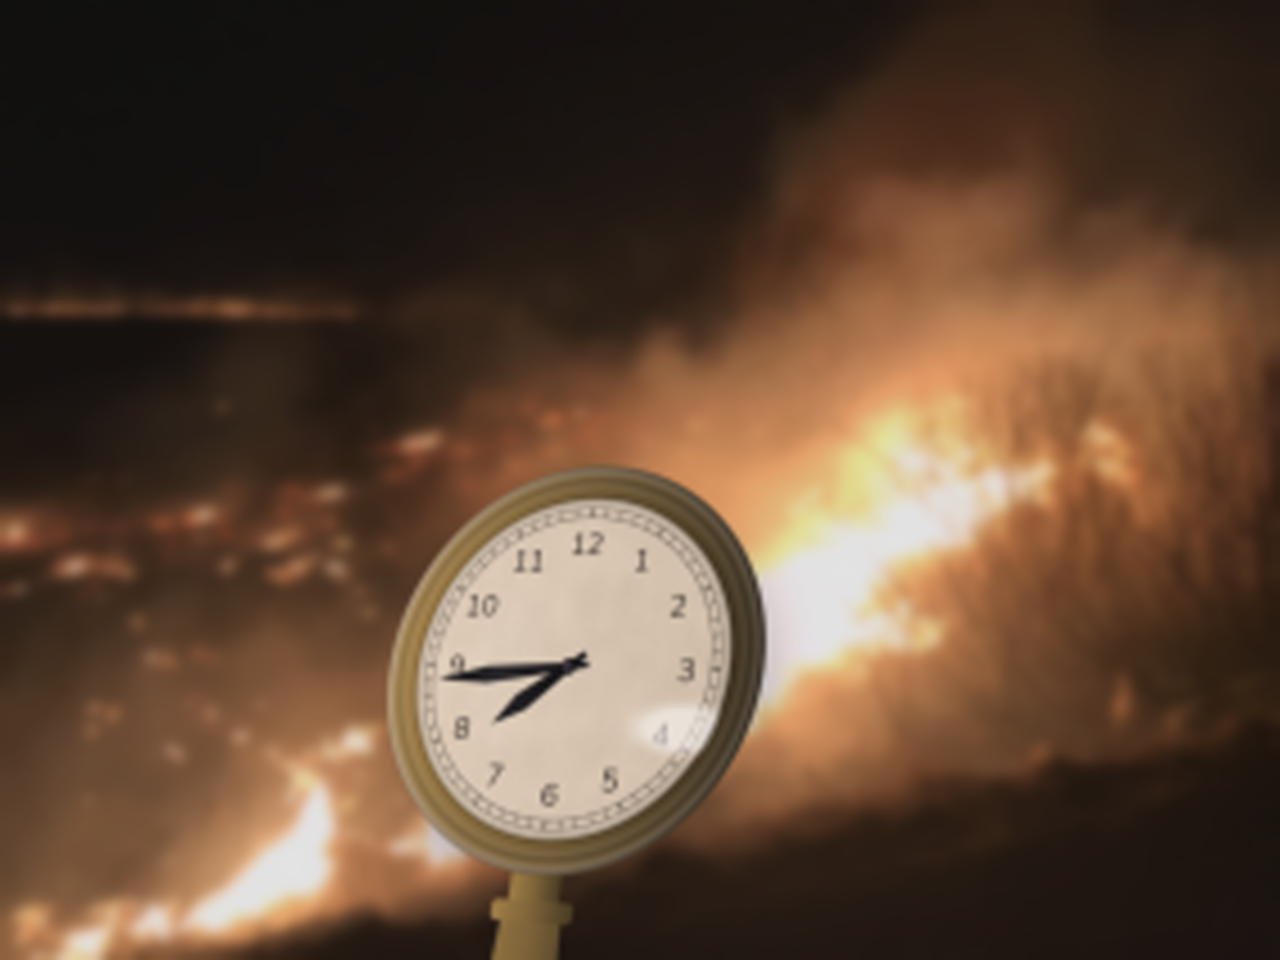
7:44
